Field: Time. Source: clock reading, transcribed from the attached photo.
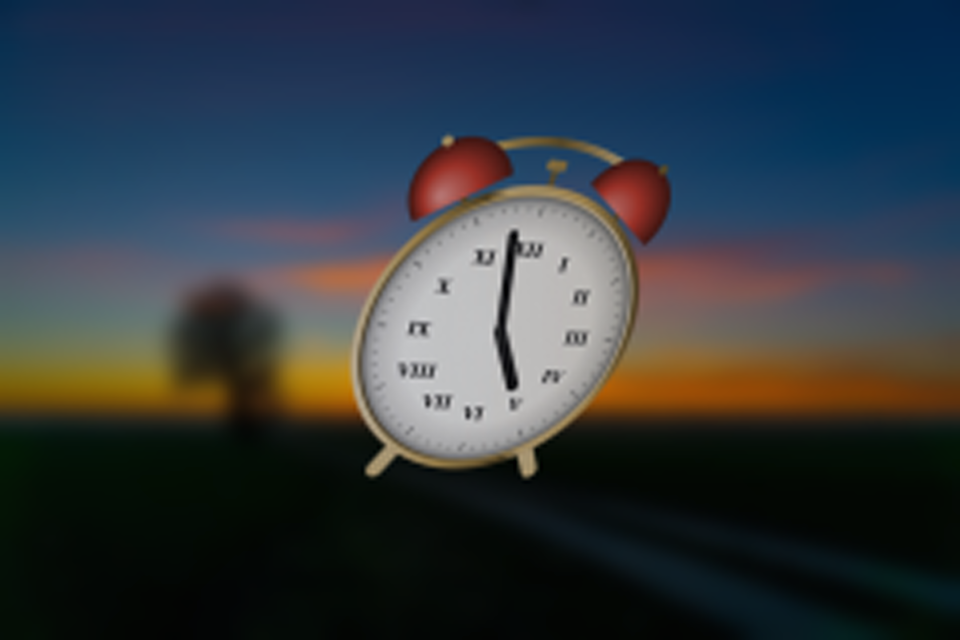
4:58
